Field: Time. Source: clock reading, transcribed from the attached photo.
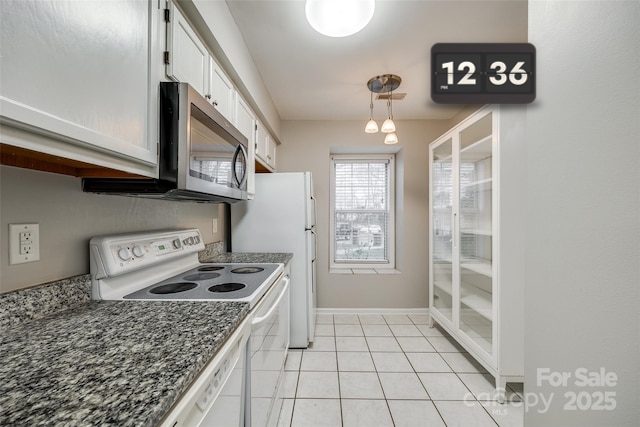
12:36
